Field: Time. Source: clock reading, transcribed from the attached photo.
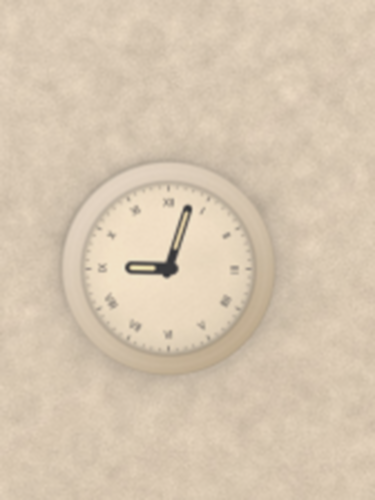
9:03
